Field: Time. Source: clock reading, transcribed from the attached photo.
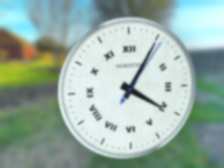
4:05:06
